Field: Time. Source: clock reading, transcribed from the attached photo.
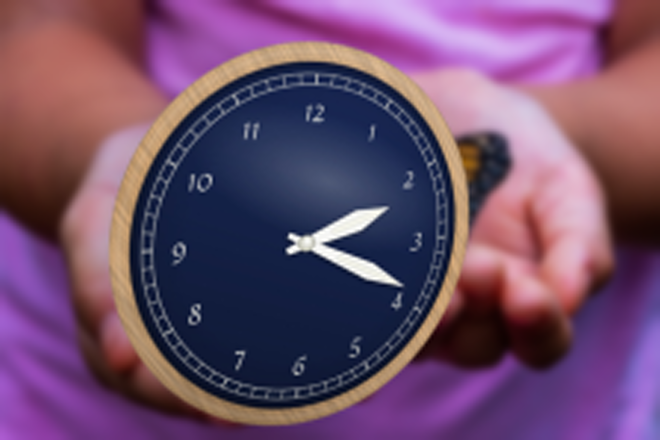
2:19
